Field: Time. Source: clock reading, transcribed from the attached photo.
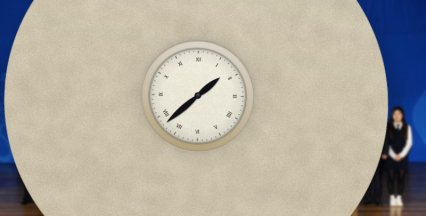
1:38
